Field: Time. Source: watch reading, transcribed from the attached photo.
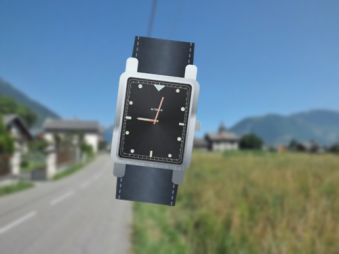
9:02
